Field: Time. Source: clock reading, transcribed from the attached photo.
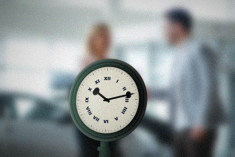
10:13
